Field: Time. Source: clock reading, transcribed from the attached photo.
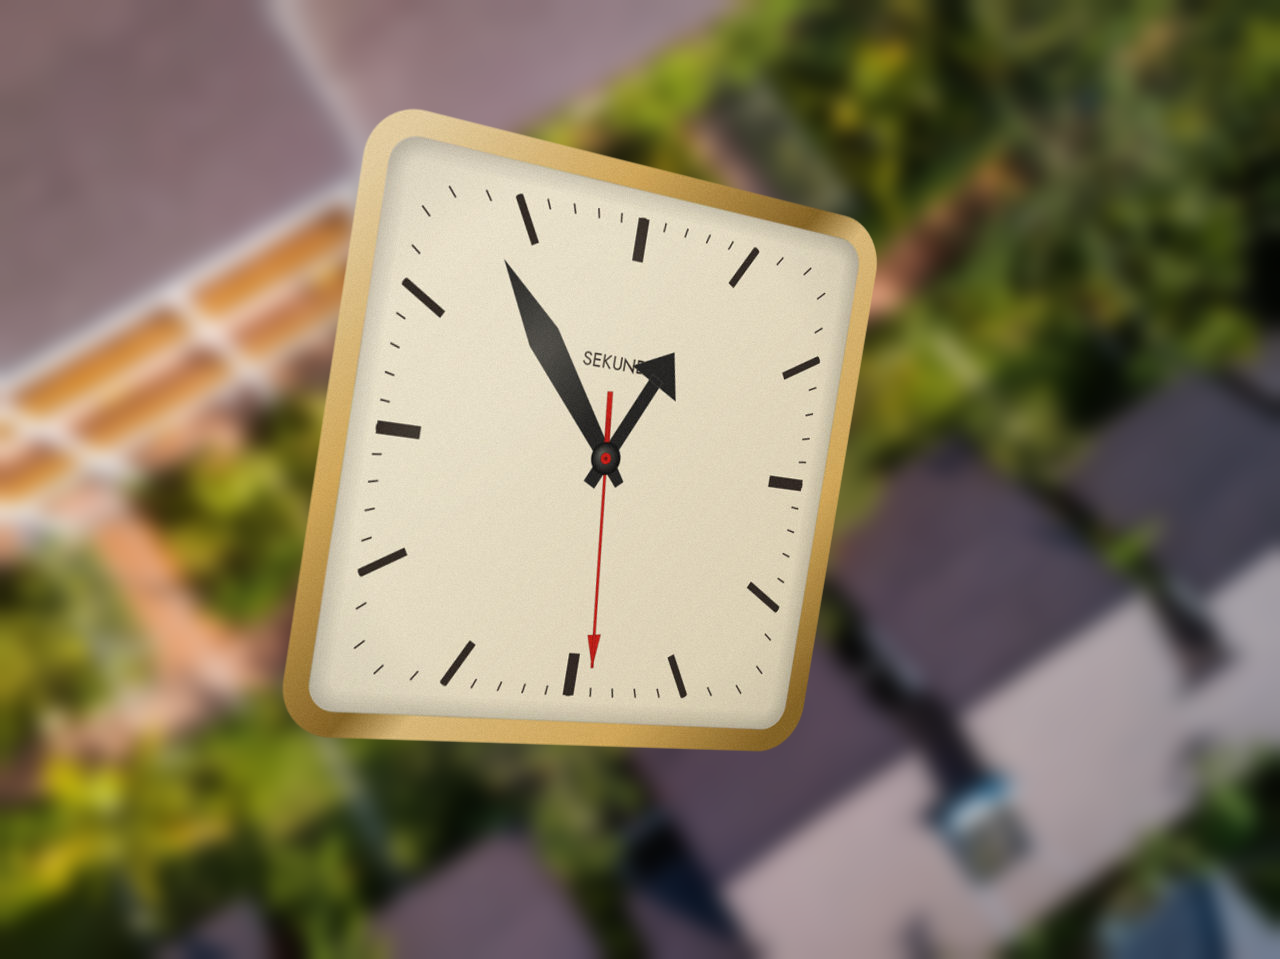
12:53:29
